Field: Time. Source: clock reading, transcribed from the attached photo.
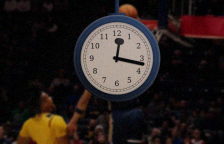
12:17
